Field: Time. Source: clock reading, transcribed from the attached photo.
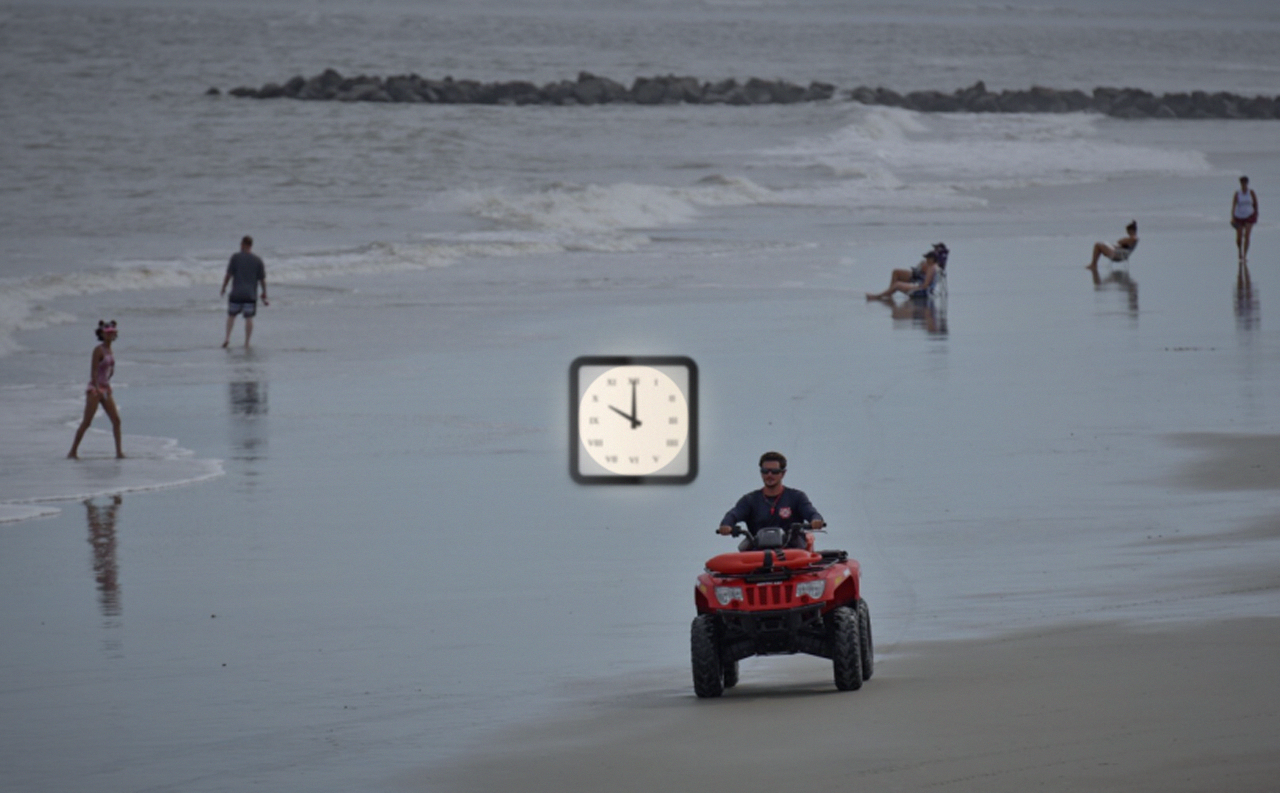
10:00
